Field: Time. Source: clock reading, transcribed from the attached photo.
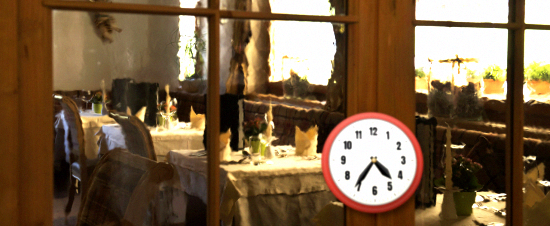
4:36
